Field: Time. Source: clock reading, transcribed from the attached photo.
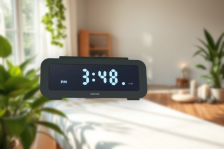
3:48
